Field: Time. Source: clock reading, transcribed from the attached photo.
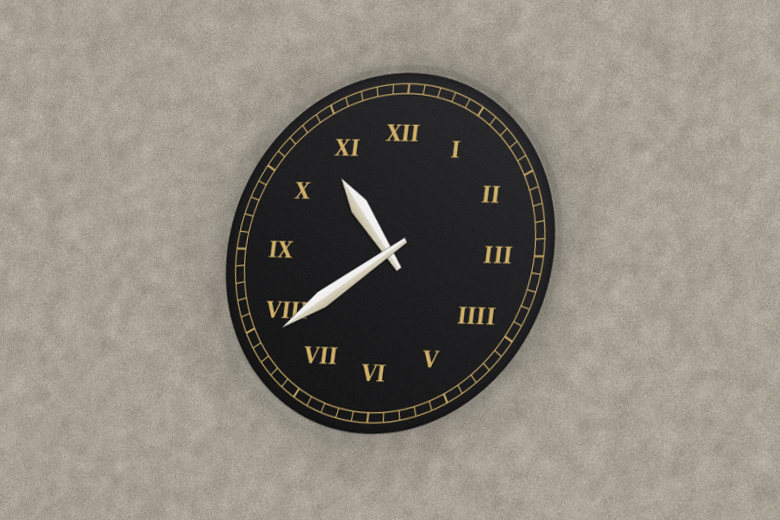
10:39
